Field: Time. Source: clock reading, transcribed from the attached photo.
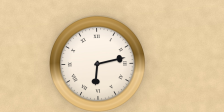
6:13
